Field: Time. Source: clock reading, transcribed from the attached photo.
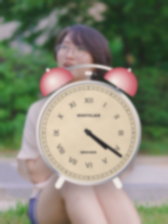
4:21
